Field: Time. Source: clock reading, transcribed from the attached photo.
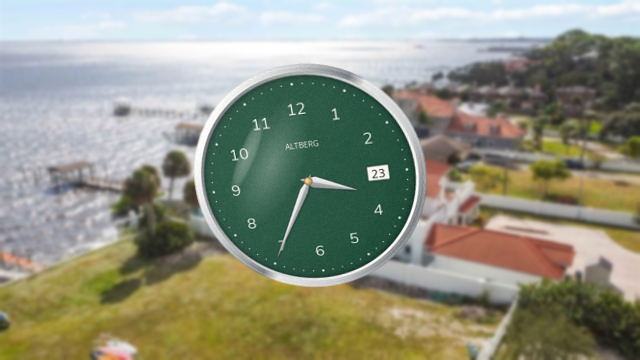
3:35
